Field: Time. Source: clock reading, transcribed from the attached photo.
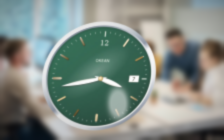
3:43
